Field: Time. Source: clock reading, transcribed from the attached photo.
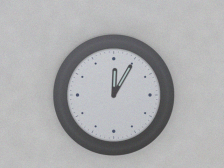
12:05
